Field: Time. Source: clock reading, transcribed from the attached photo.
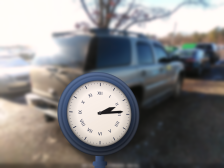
2:14
